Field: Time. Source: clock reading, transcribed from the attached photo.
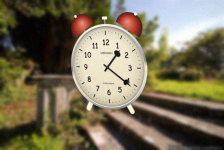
1:21
